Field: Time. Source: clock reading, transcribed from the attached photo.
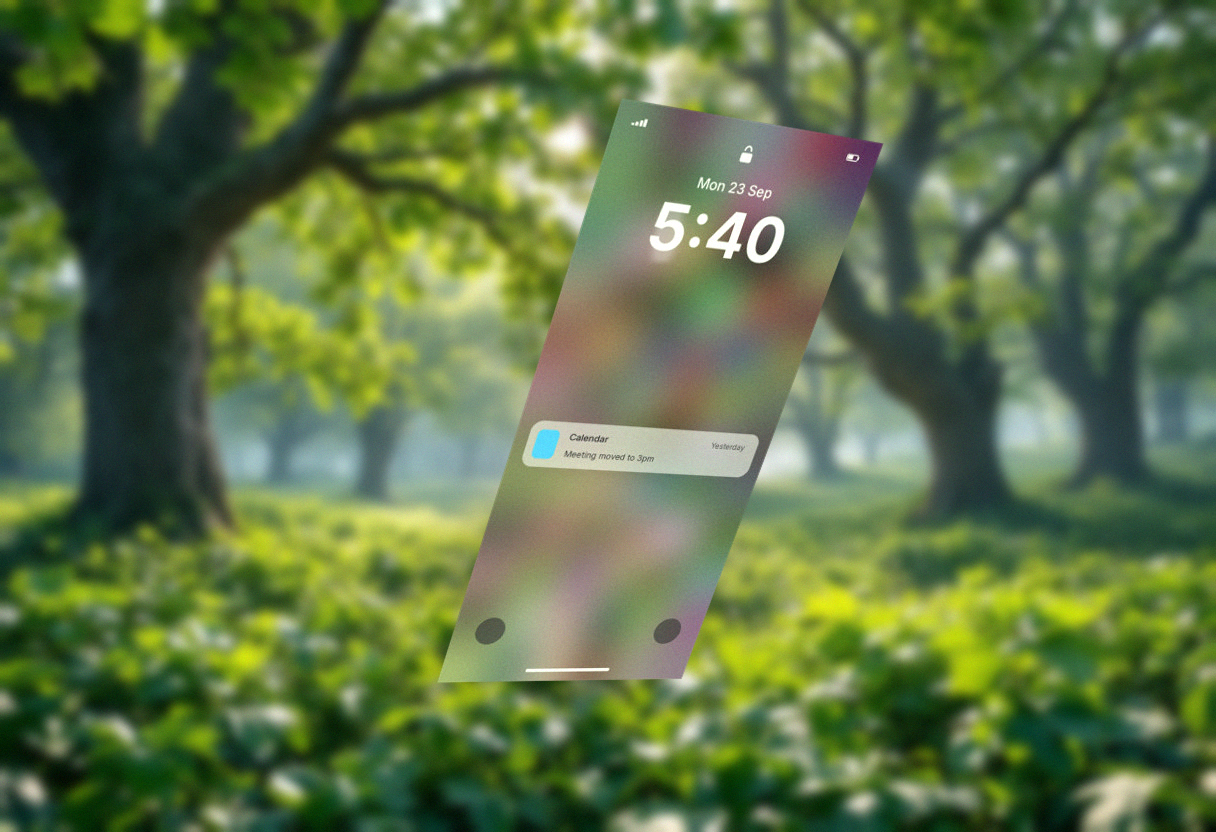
5:40
